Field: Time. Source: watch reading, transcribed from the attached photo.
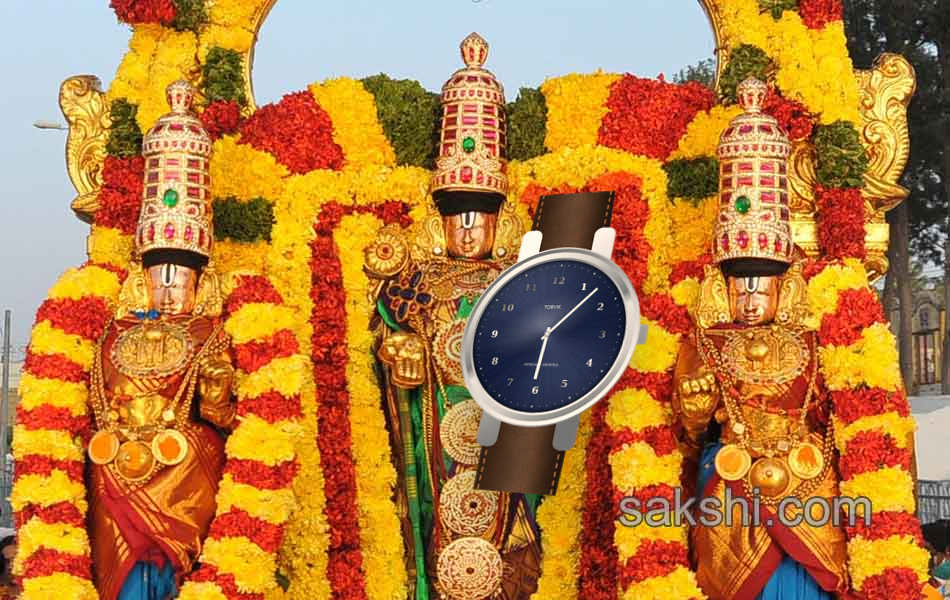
6:07
